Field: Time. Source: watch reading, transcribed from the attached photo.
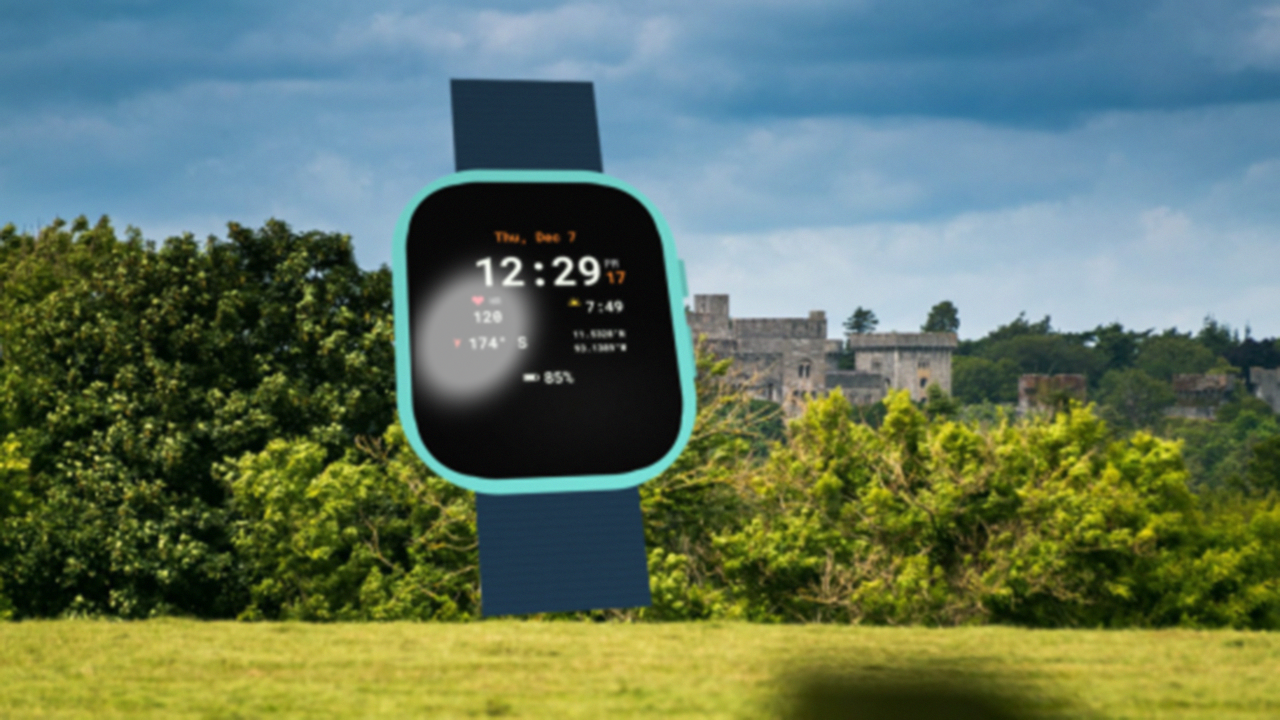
12:29
